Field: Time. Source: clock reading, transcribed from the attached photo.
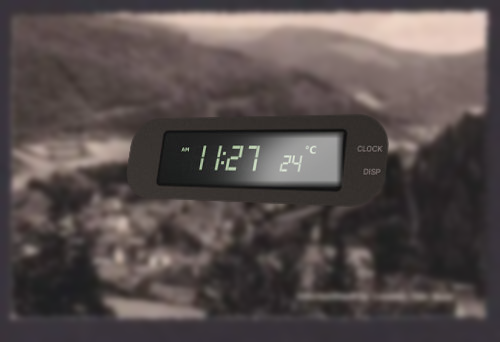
11:27
